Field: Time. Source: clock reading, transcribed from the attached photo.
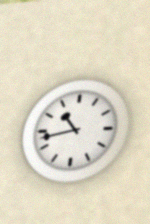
10:43
